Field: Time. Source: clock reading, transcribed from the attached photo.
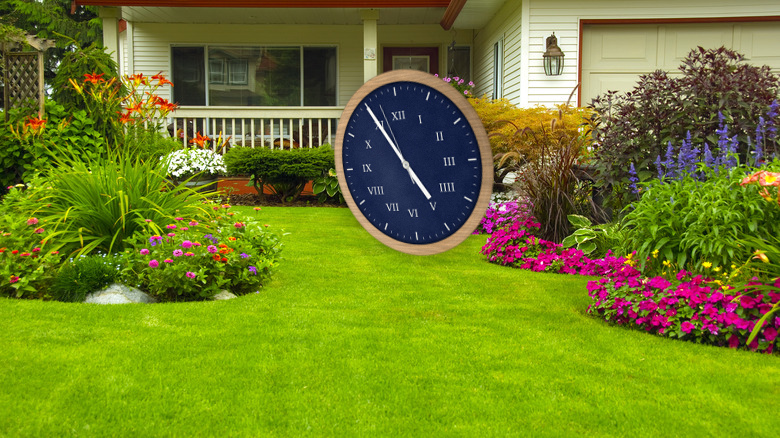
4:54:57
